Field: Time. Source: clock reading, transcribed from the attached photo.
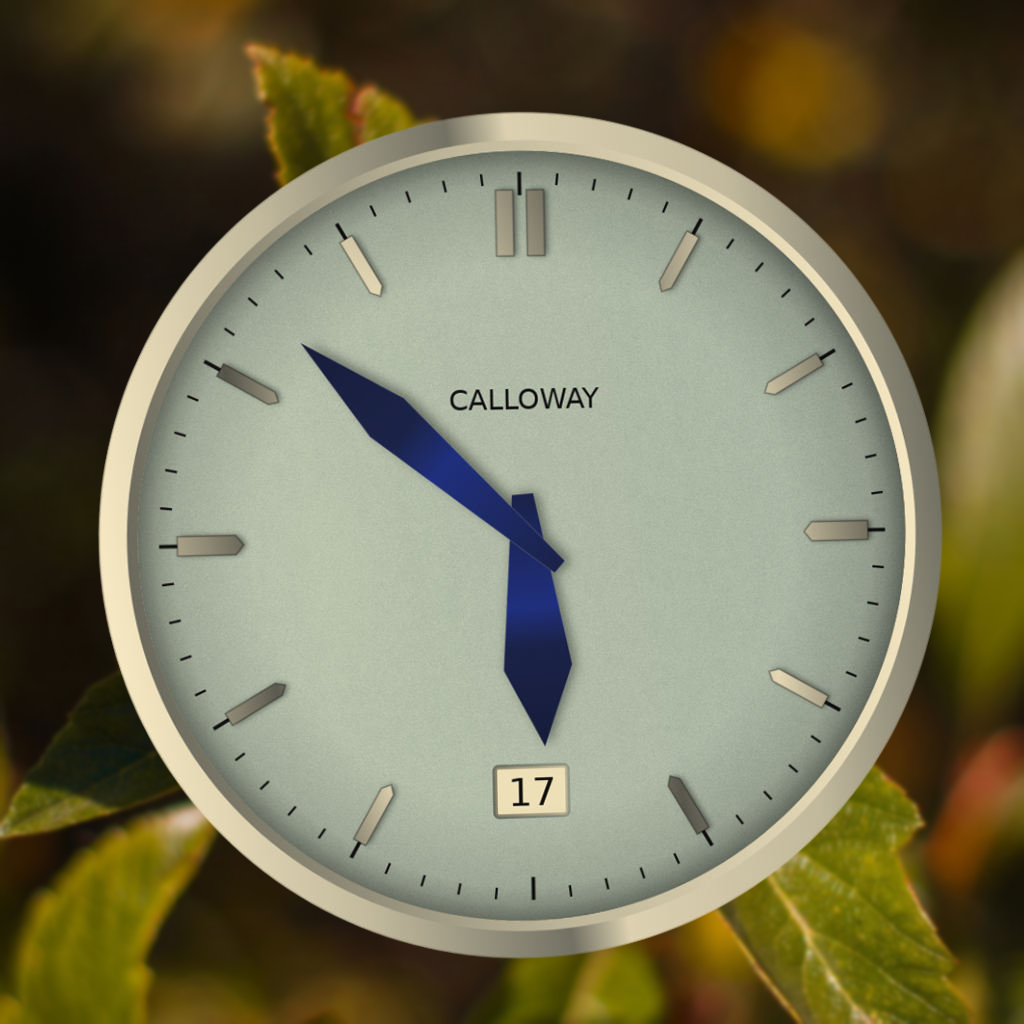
5:52
